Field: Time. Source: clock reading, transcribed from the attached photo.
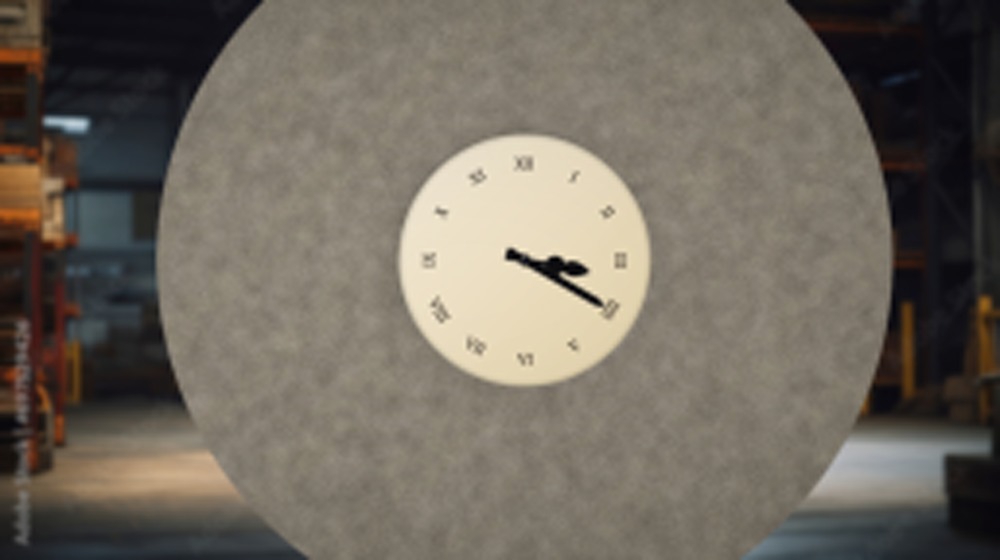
3:20
